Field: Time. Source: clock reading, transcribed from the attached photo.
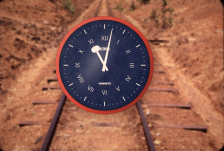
11:02
